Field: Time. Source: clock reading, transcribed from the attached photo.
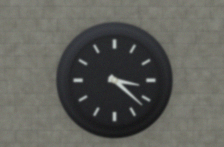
3:22
